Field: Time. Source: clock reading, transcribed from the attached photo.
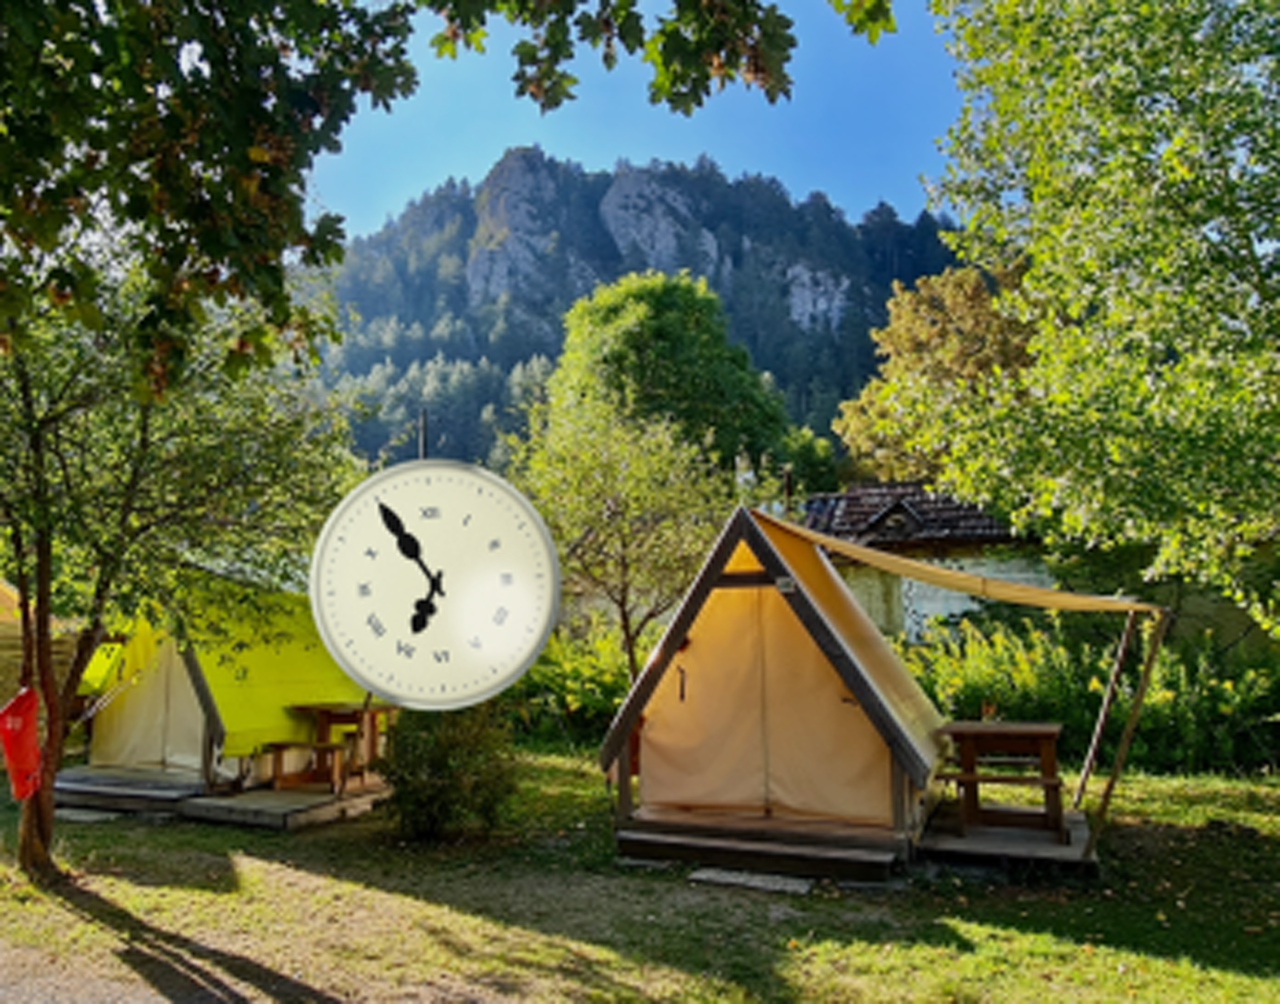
6:55
